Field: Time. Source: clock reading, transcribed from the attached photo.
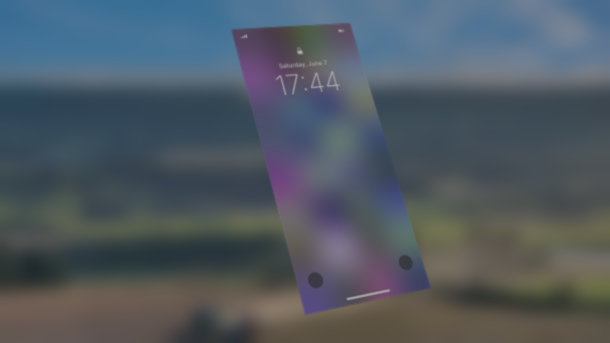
17:44
